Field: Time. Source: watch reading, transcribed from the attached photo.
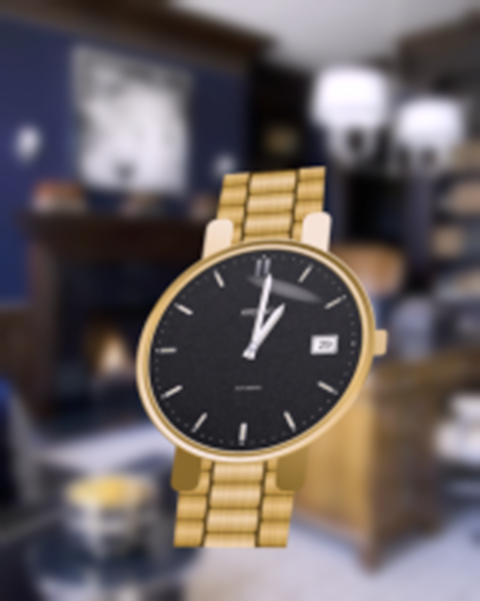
1:01
